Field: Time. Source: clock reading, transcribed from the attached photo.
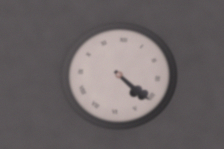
4:21
